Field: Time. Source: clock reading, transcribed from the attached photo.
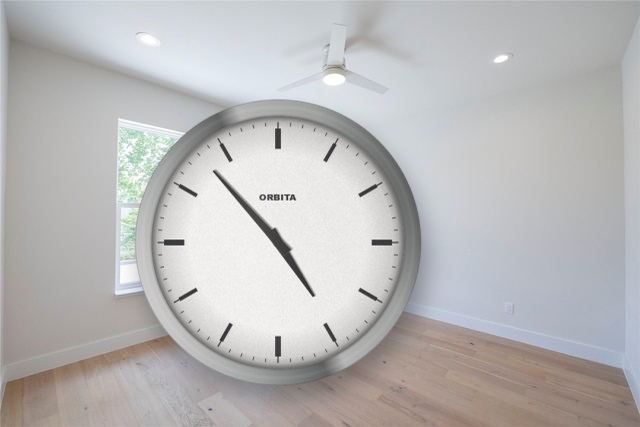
4:53
